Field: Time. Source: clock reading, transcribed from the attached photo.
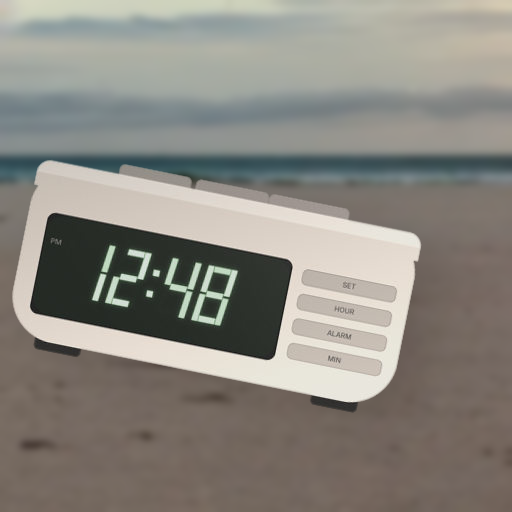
12:48
